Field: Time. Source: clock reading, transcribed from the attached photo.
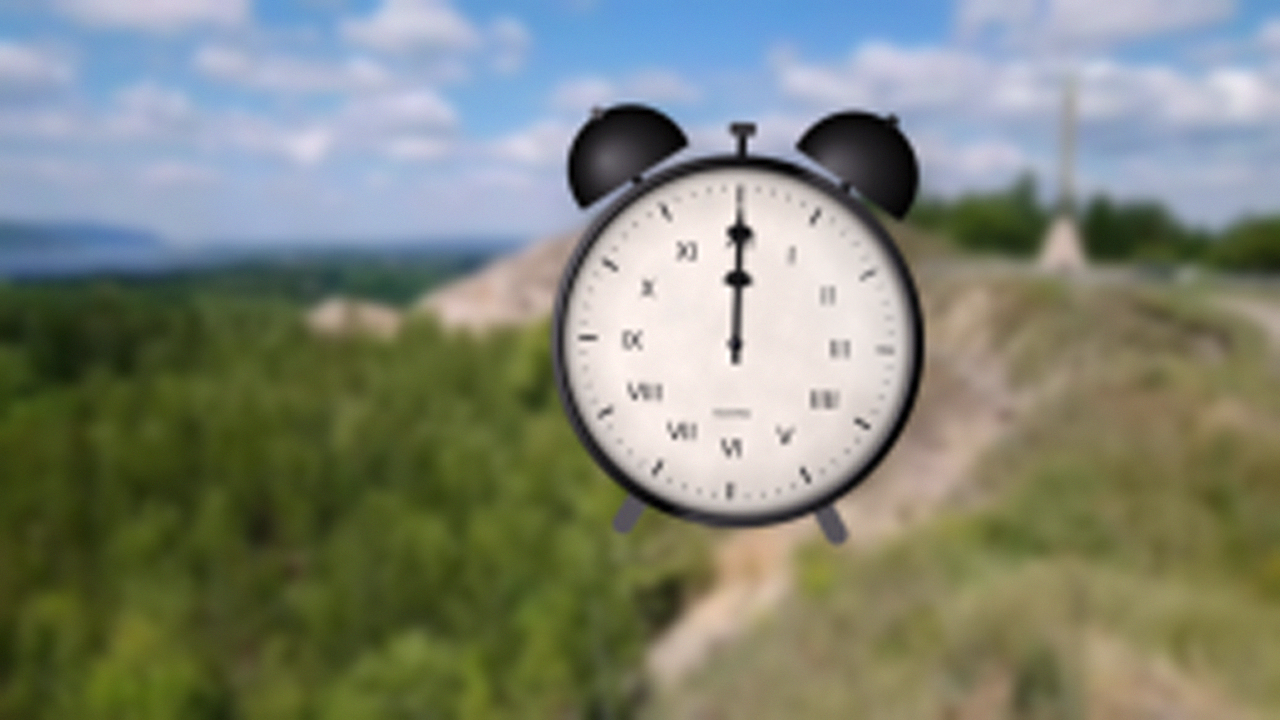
12:00
